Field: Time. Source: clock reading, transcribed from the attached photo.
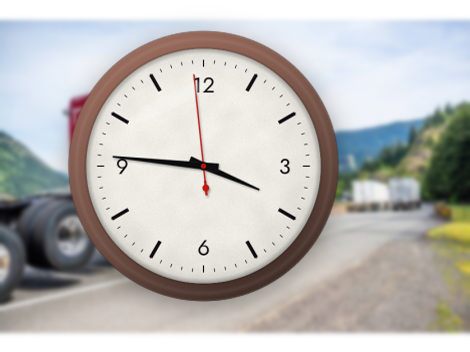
3:45:59
